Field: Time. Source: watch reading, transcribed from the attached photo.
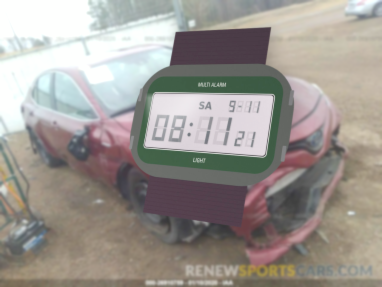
8:11:21
